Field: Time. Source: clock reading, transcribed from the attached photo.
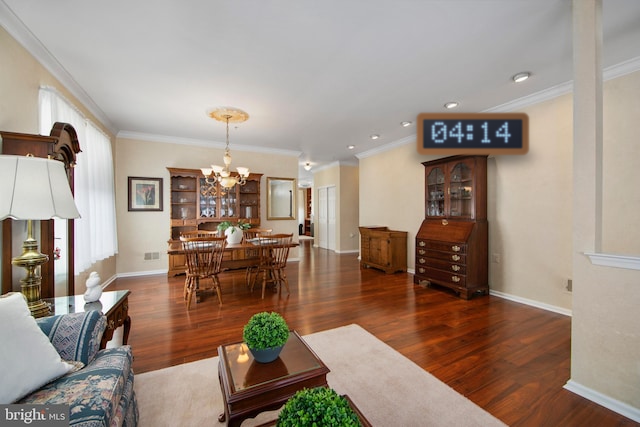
4:14
